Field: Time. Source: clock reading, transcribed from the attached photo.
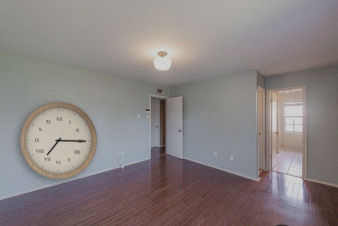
7:15
